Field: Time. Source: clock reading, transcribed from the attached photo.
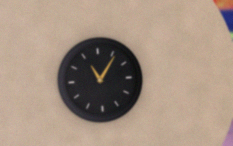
11:06
